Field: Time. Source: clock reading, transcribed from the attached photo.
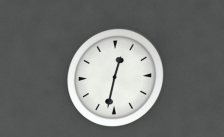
12:32
